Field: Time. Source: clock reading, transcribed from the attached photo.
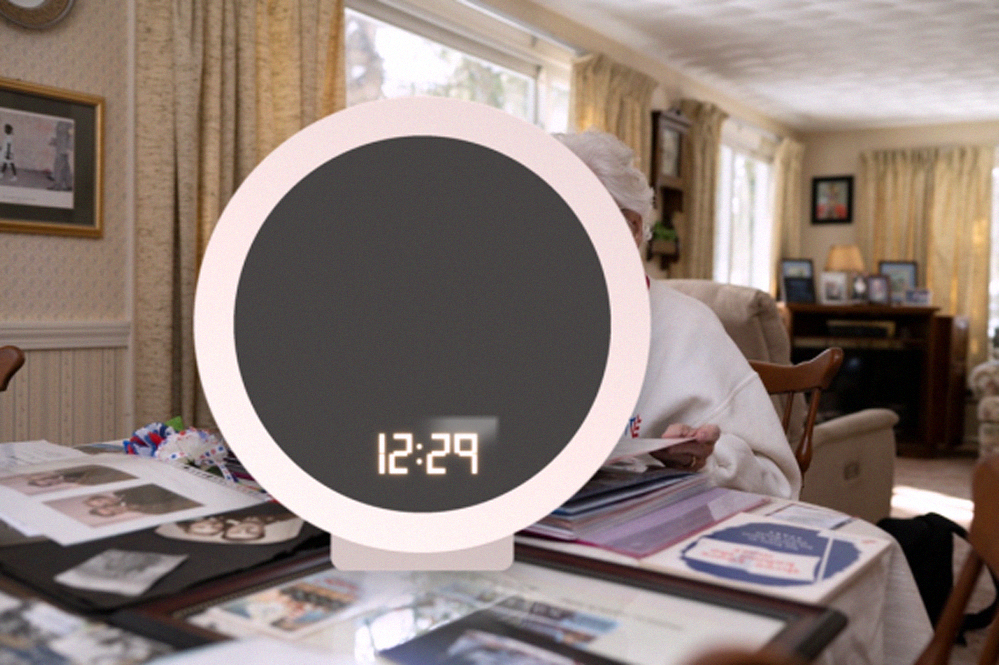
12:29
